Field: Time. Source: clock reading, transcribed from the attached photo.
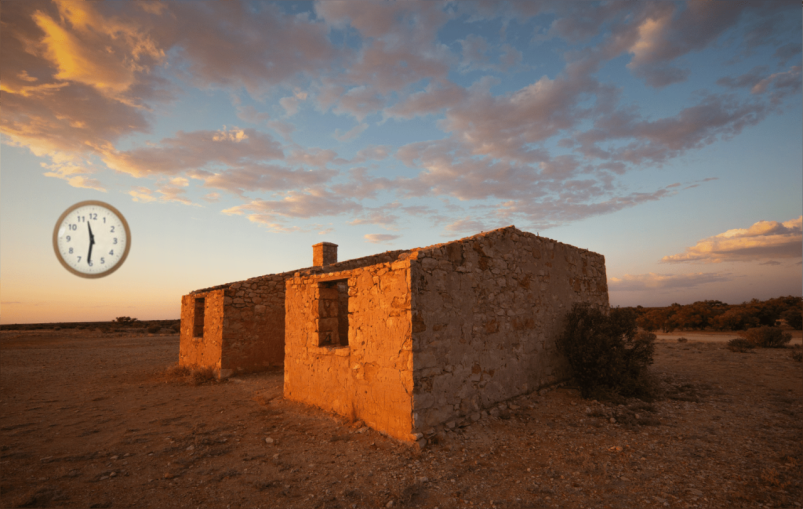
11:31
